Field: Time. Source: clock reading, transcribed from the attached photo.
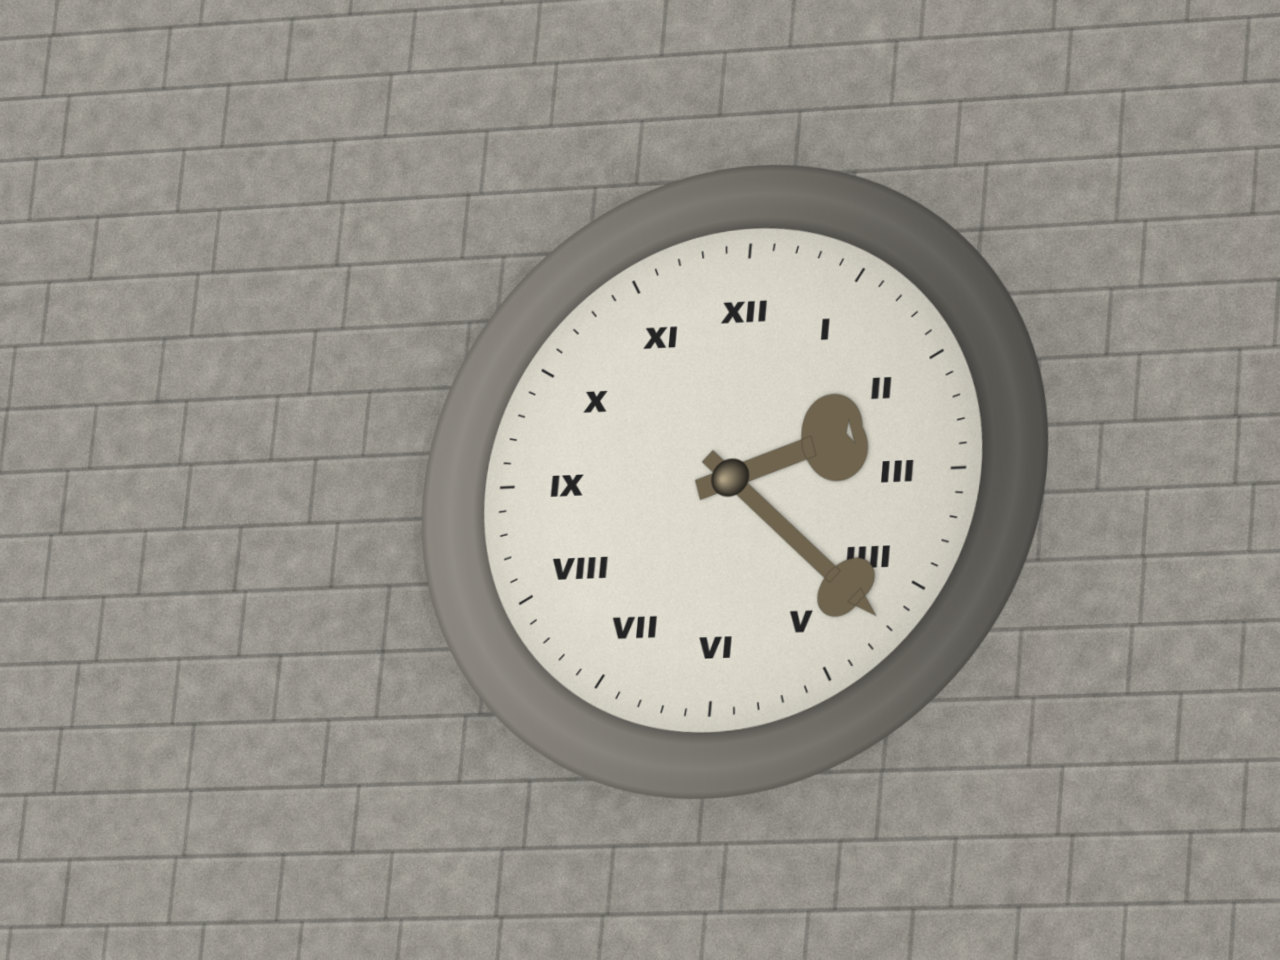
2:22
